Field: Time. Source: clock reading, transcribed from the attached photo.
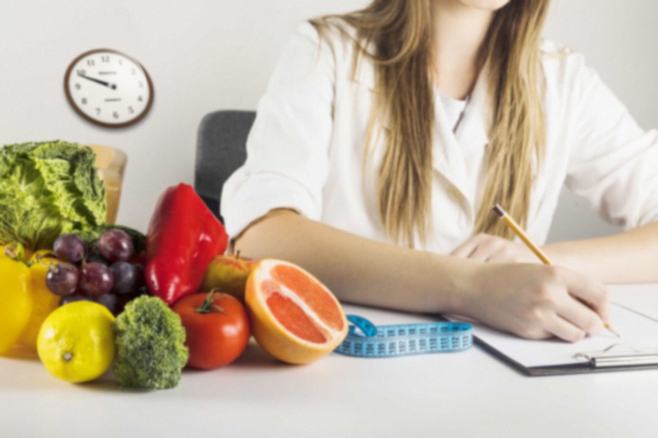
9:49
